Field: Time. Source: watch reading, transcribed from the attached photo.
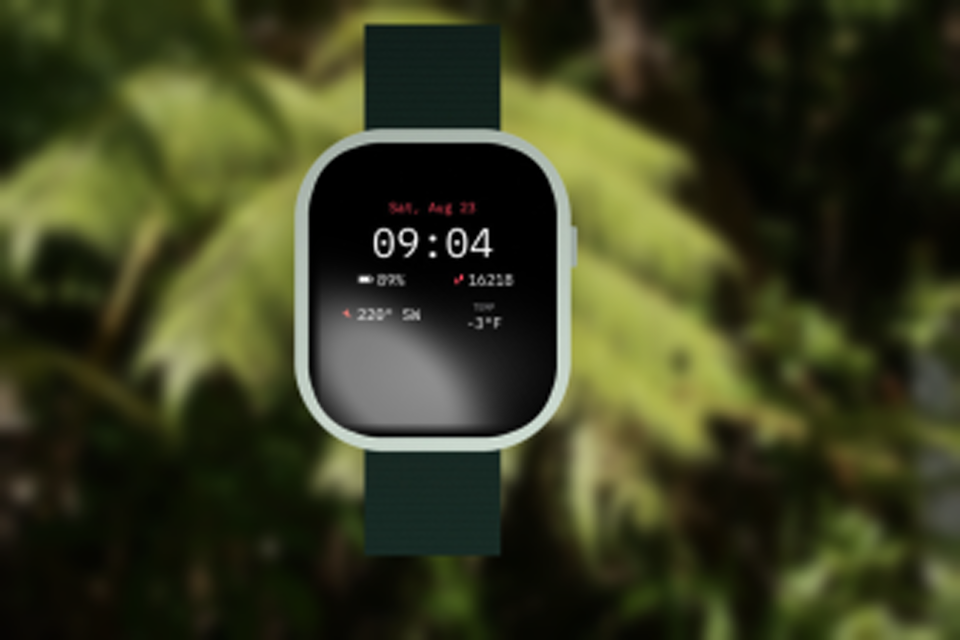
9:04
